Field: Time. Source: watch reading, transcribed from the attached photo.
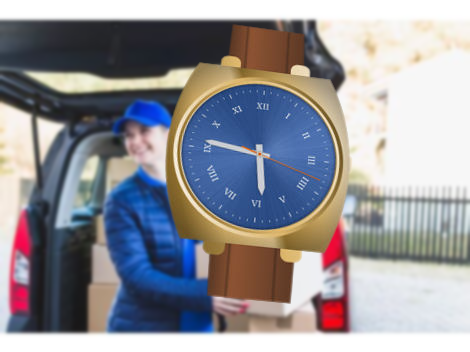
5:46:18
